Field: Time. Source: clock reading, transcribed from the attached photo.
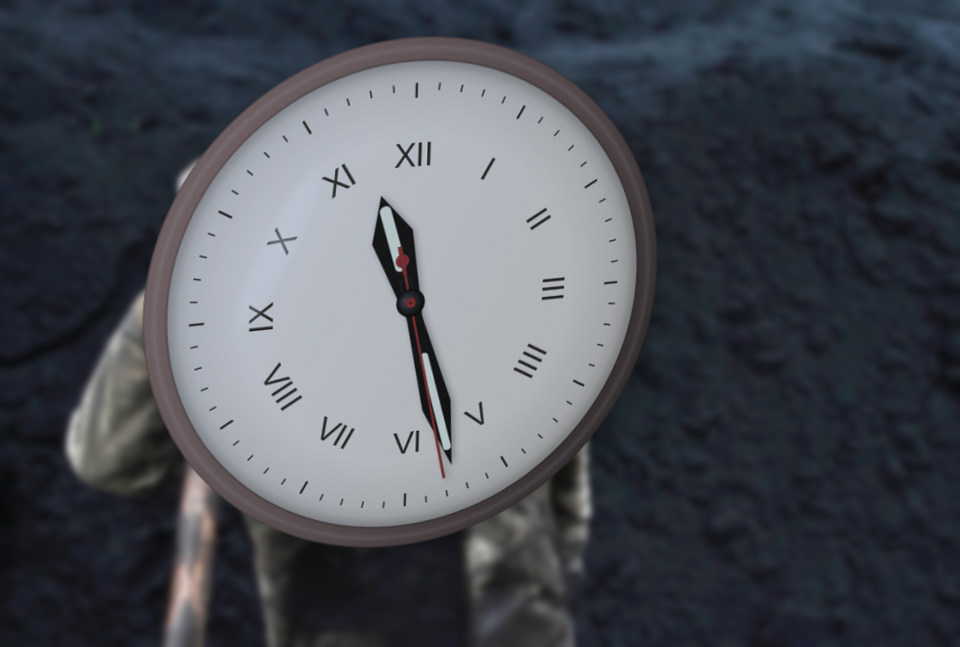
11:27:28
